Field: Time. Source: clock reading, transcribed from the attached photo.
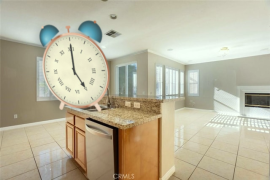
5:00
